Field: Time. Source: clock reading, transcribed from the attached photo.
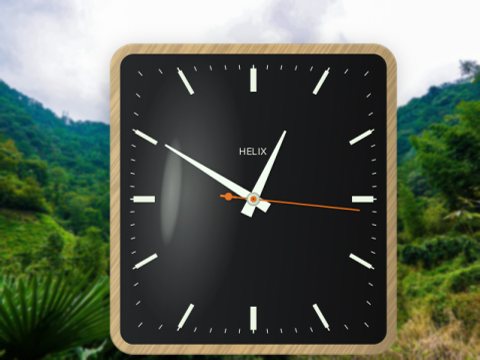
12:50:16
